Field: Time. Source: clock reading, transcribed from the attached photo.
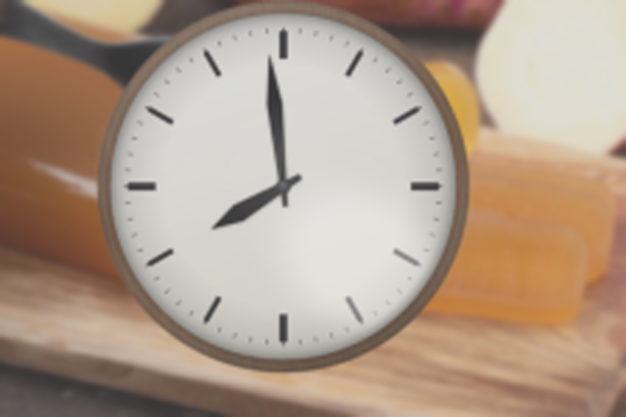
7:59
